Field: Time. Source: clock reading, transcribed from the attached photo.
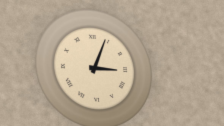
3:04
